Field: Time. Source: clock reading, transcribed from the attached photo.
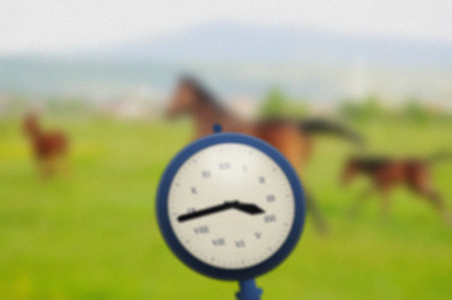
3:44
